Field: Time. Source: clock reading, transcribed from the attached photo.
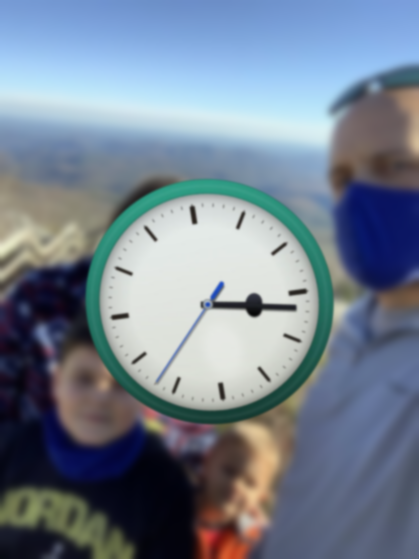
3:16:37
